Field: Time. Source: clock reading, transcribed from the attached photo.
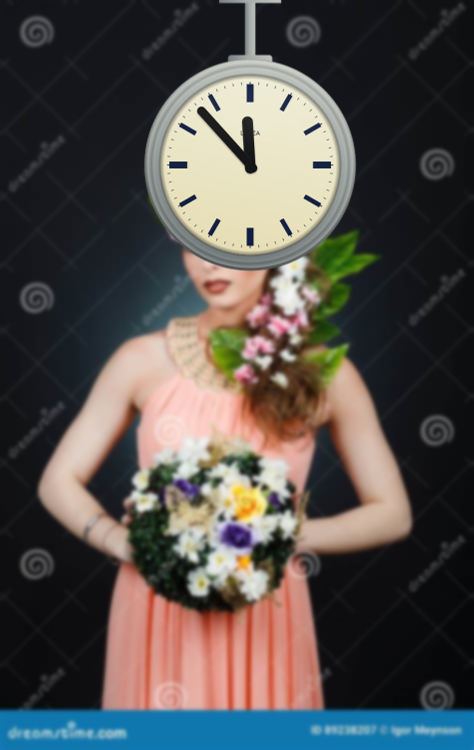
11:53
